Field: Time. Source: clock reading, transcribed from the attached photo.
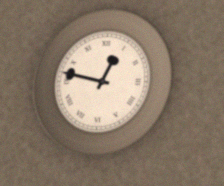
12:47
